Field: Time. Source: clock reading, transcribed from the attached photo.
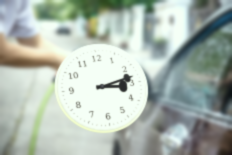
3:13
